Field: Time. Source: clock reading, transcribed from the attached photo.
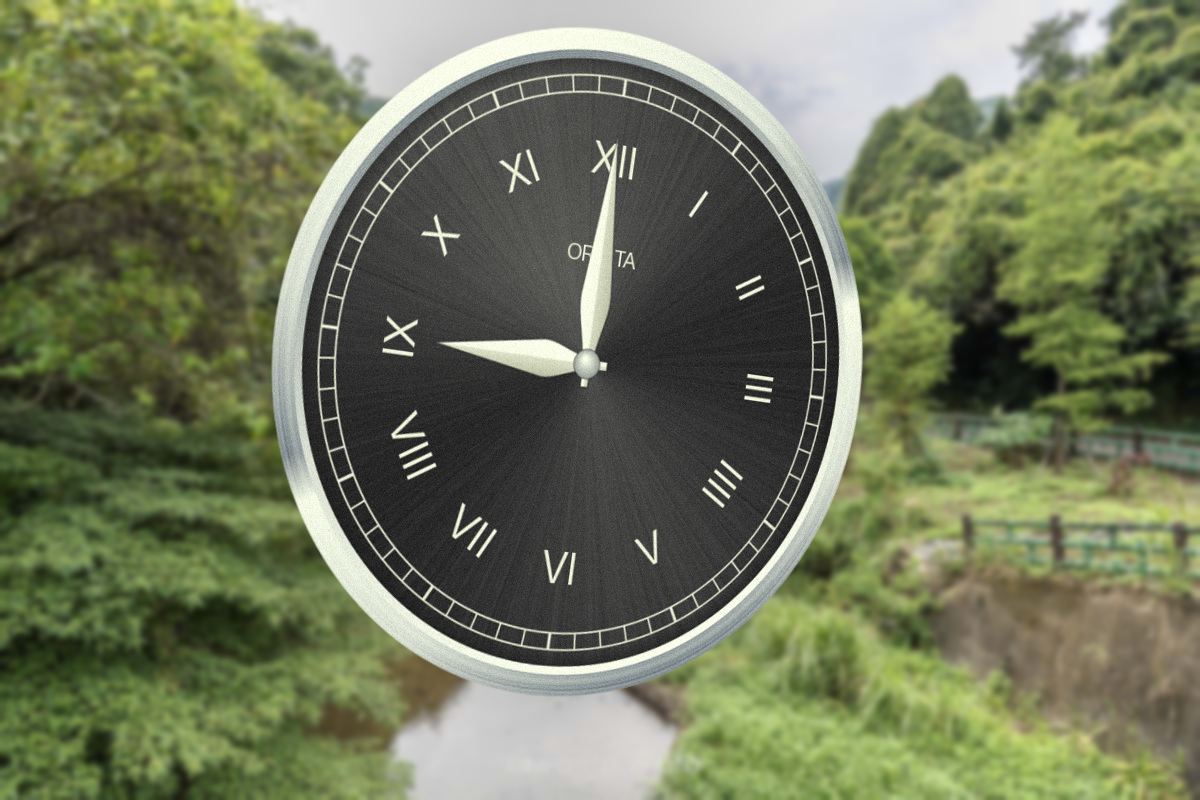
9:00
